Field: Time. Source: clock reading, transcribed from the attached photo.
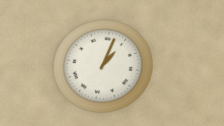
1:02
